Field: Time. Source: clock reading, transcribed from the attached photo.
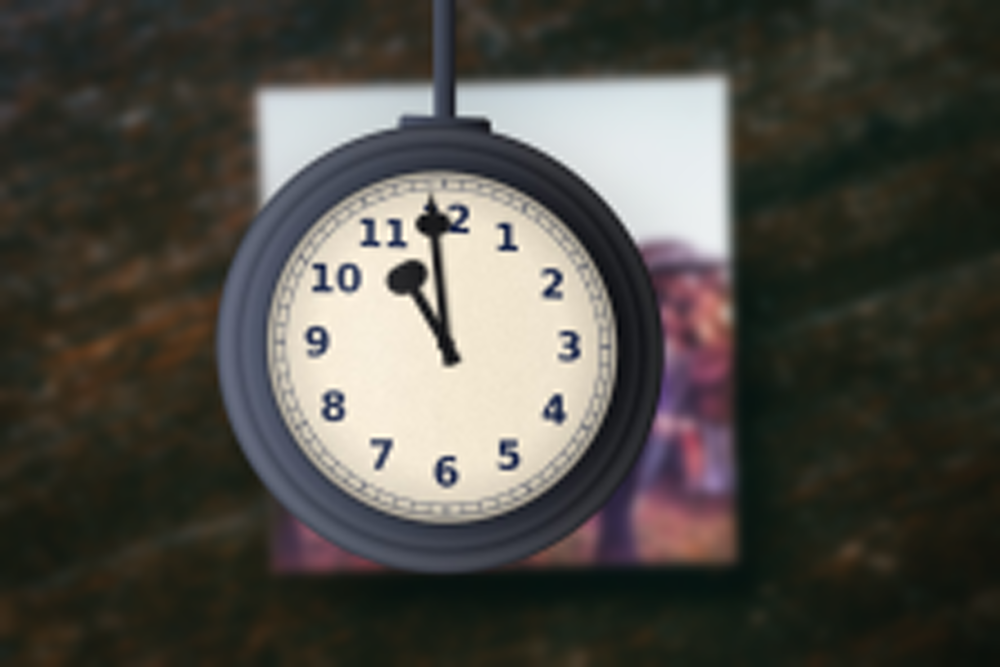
10:59
